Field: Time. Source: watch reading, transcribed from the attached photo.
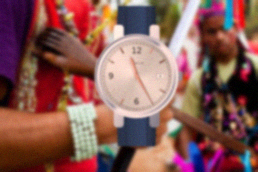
11:25
